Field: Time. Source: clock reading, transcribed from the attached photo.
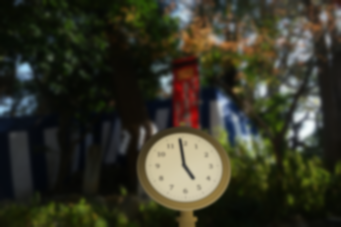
4:59
